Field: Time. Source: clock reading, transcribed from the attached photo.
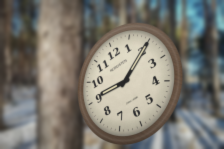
9:10
